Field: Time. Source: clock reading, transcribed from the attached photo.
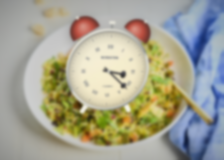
3:22
